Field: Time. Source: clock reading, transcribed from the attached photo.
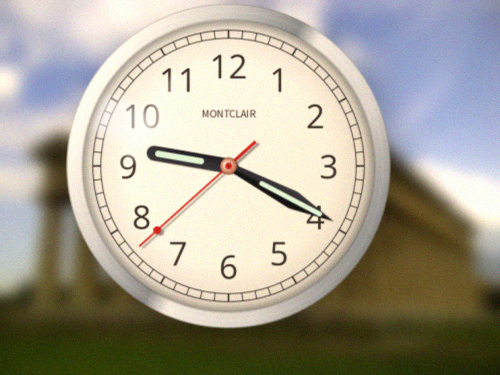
9:19:38
